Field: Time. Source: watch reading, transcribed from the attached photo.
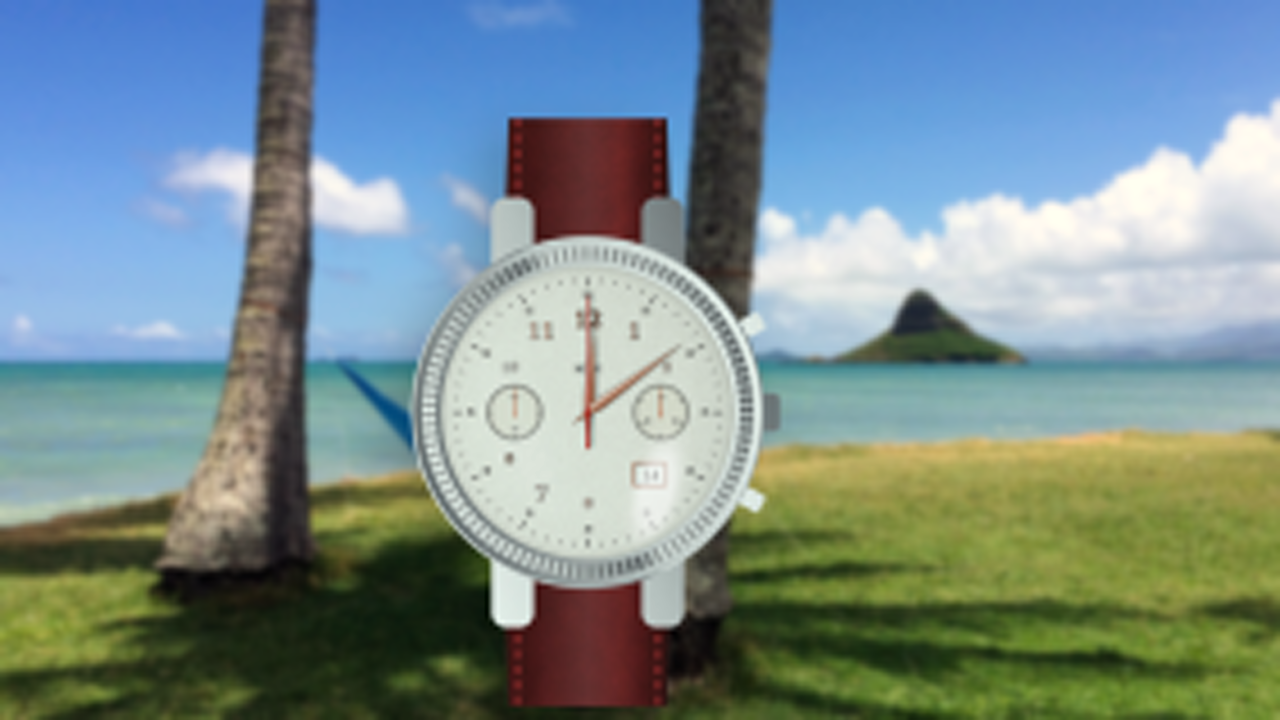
12:09
